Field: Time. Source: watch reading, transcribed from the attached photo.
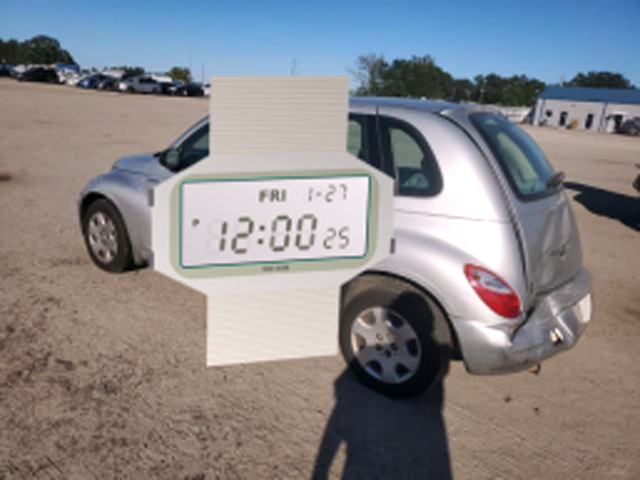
12:00:25
